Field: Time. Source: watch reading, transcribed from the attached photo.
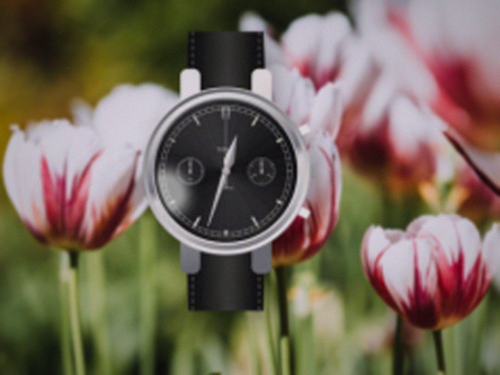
12:33
